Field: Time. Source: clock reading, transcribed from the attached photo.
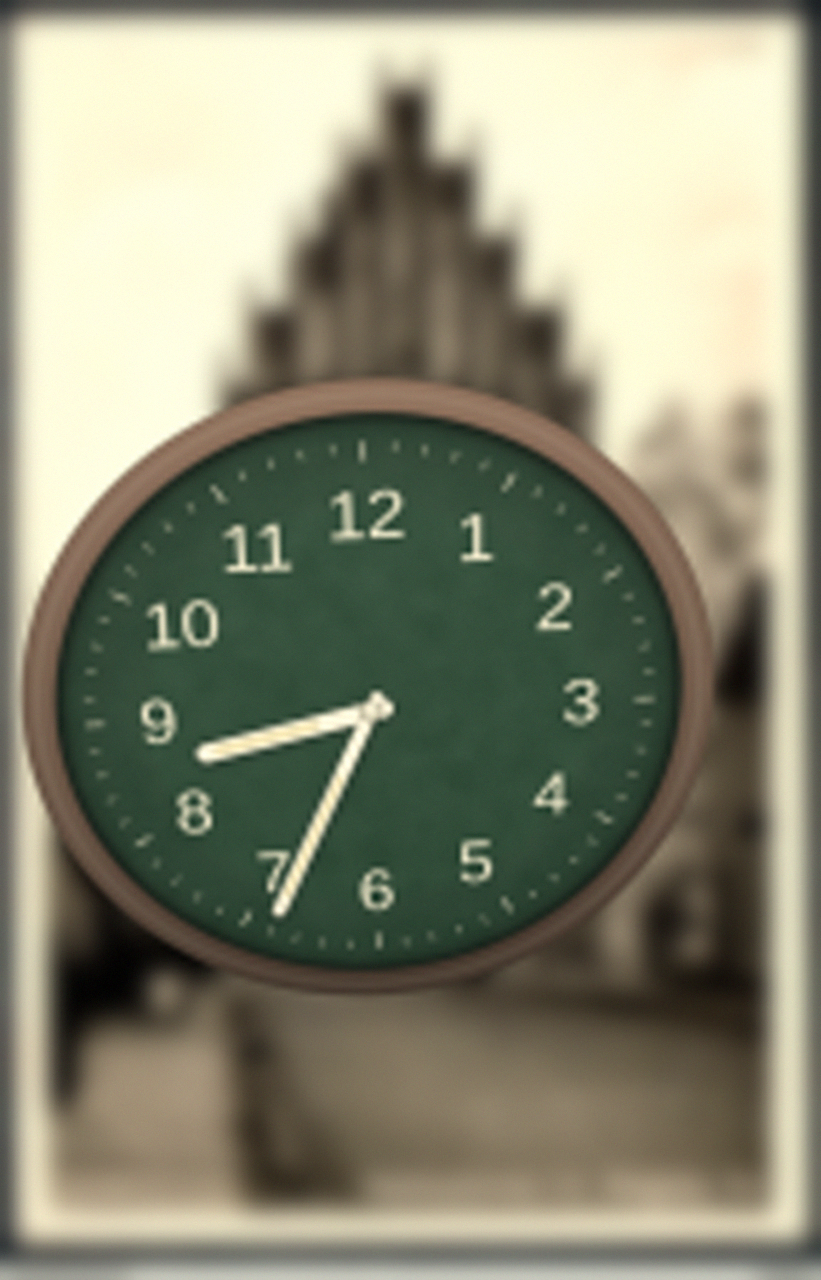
8:34
